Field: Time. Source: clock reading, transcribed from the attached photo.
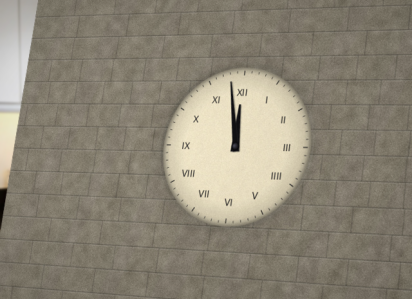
11:58
